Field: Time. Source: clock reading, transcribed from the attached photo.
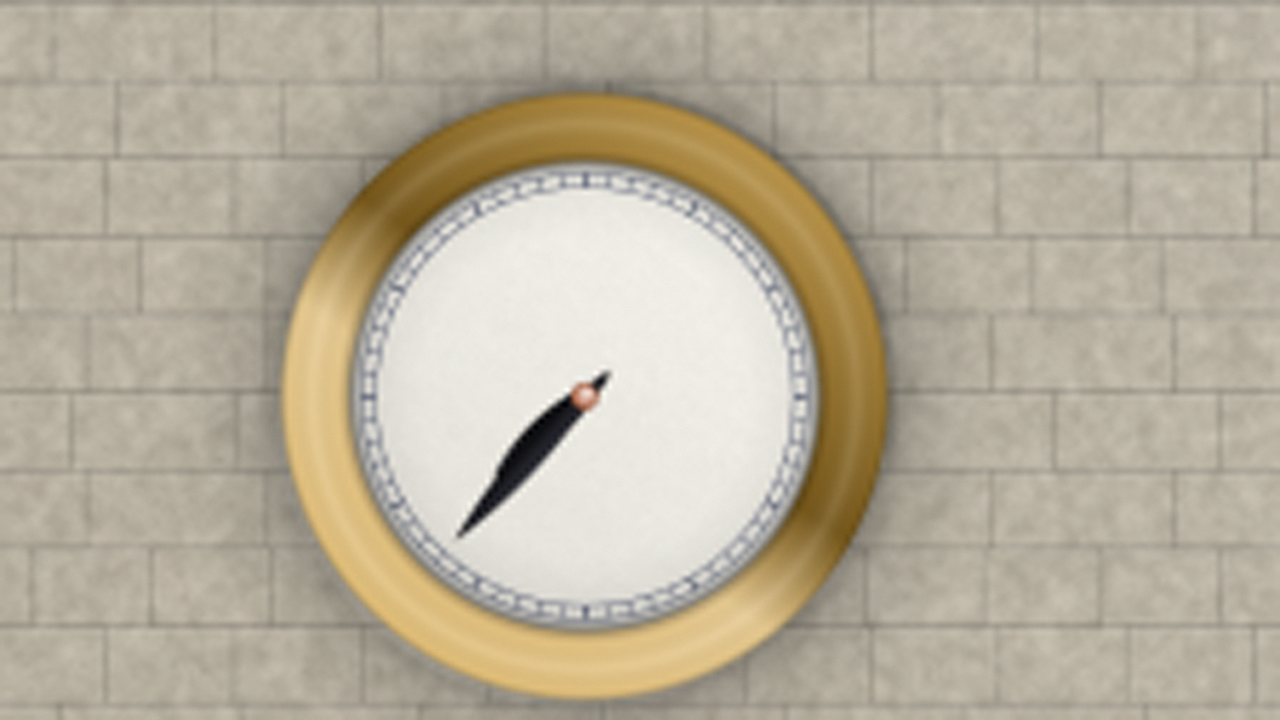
7:37
